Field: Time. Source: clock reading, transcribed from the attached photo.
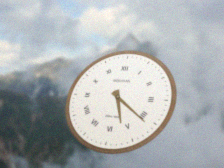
5:21
